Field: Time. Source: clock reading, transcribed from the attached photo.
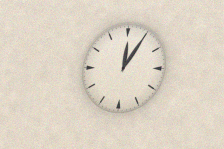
12:05
